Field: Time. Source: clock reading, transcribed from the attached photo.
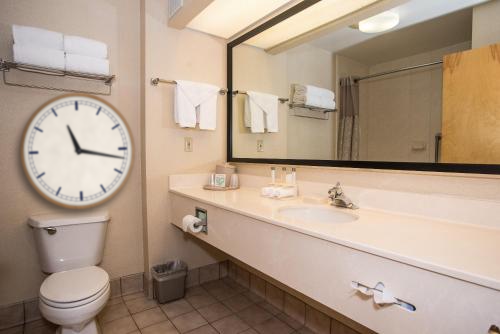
11:17
